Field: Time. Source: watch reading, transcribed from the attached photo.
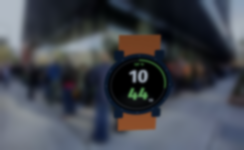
10:44
